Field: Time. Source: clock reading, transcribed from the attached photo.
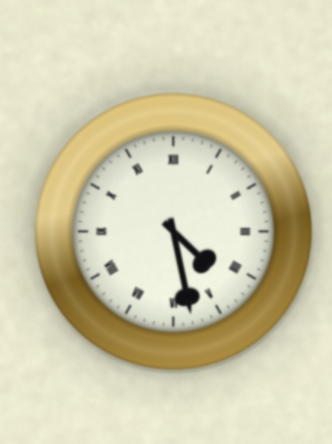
4:28
